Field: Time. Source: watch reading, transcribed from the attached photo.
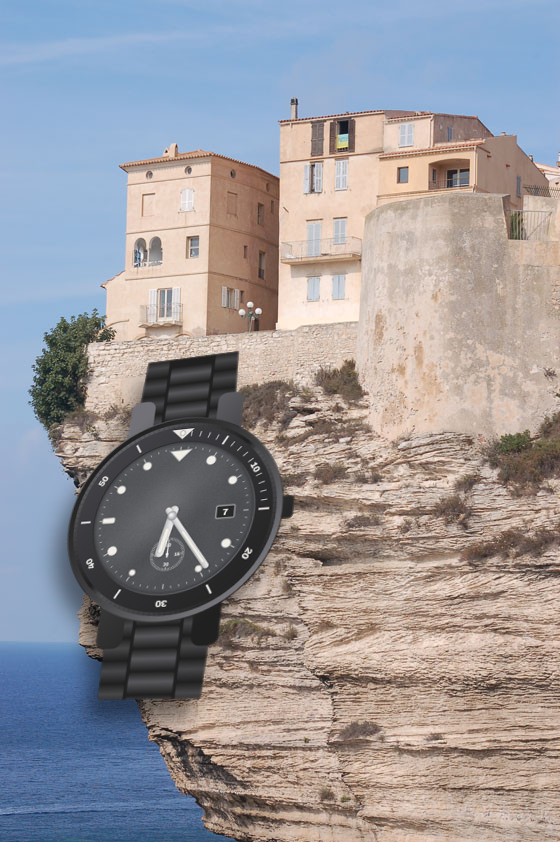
6:24
